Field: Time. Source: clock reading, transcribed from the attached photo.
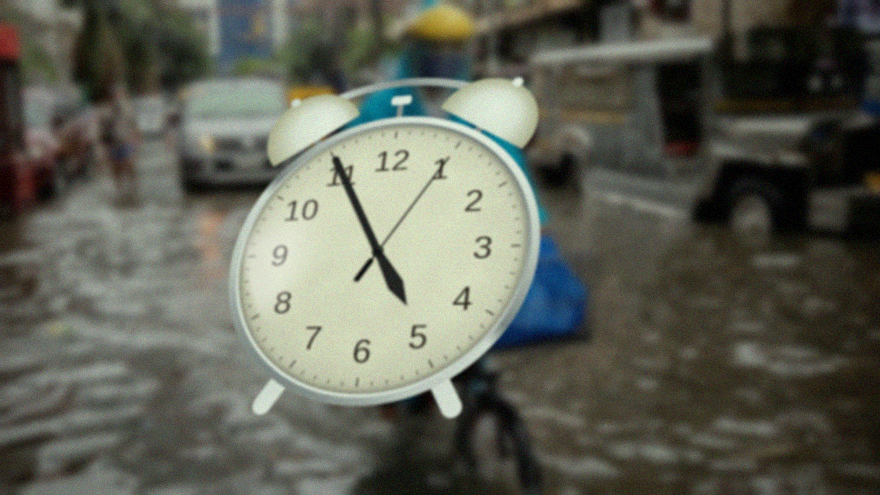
4:55:05
